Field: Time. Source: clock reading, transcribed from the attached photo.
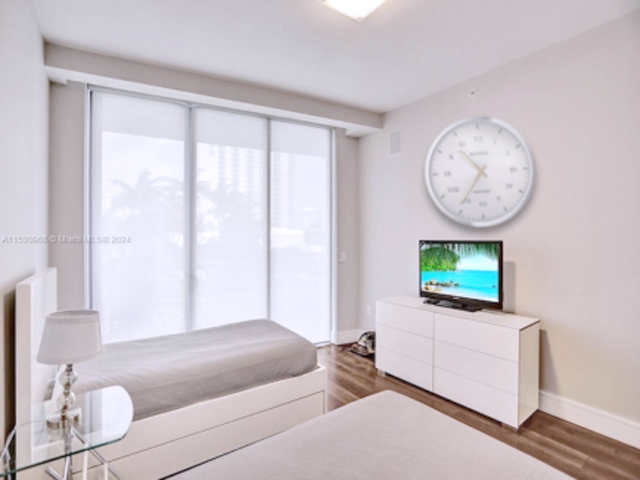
10:36
